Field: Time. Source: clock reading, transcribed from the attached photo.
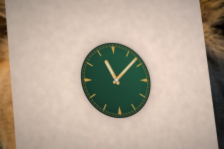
11:08
